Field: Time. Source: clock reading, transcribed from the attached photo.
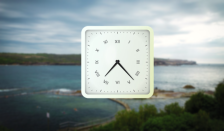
7:23
